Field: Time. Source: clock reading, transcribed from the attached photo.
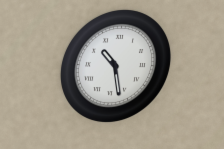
10:27
